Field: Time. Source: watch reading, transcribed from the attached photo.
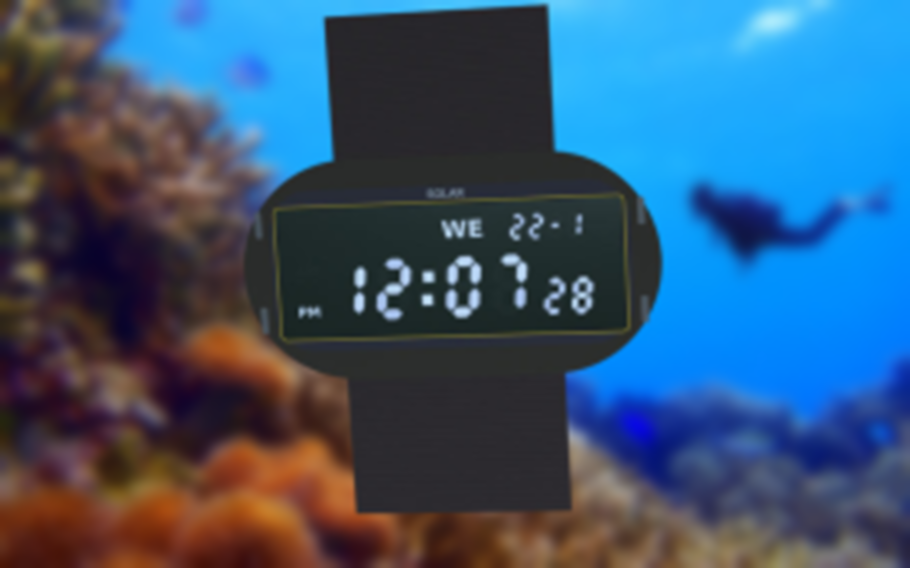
12:07:28
